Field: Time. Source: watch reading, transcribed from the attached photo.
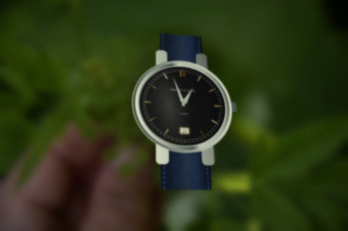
12:57
